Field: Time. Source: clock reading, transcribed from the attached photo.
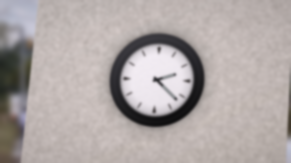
2:22
